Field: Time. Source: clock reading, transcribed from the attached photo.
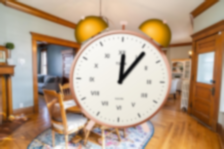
12:06
